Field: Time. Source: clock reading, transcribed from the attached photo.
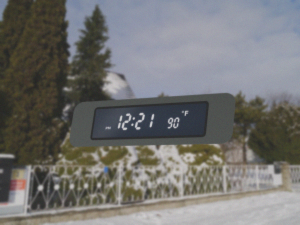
12:21
